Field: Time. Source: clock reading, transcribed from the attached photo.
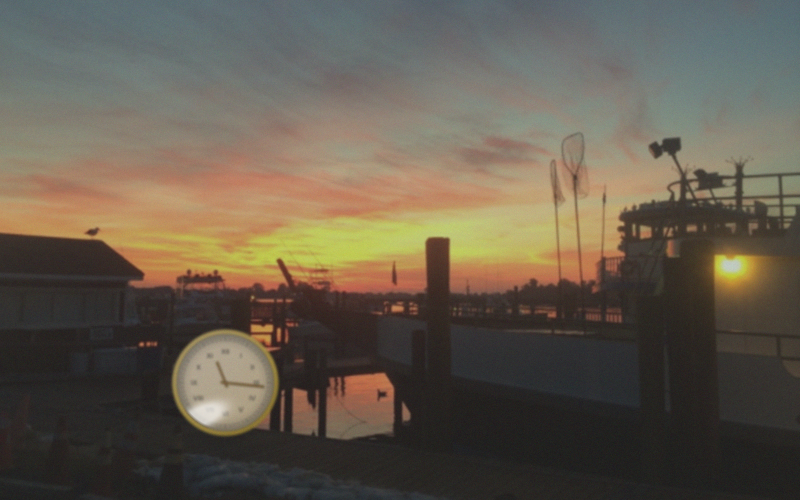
11:16
